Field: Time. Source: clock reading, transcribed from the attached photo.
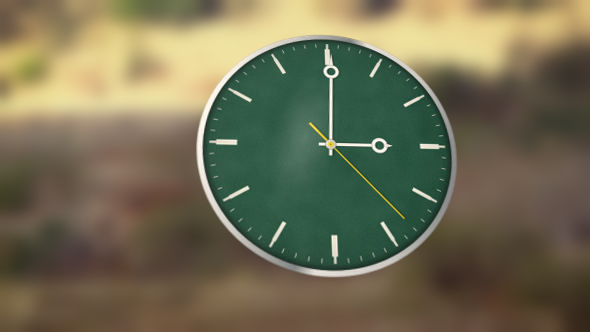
3:00:23
